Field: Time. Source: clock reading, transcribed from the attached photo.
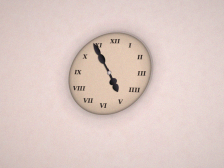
4:54
